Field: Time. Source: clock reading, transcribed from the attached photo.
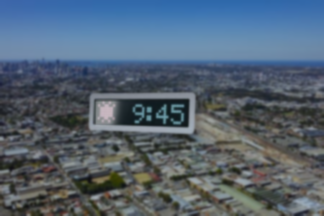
9:45
